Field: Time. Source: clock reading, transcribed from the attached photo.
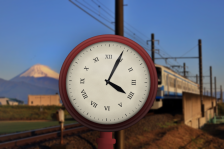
4:04
